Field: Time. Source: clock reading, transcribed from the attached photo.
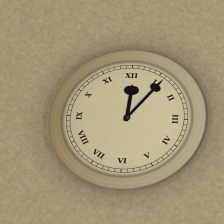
12:06
